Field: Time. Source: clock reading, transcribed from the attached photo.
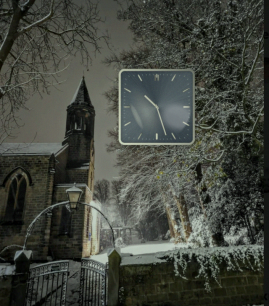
10:27
